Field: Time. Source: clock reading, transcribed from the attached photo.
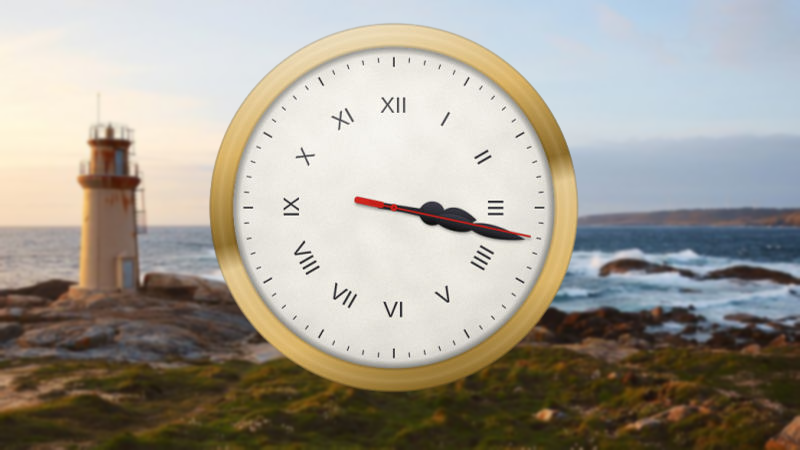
3:17:17
